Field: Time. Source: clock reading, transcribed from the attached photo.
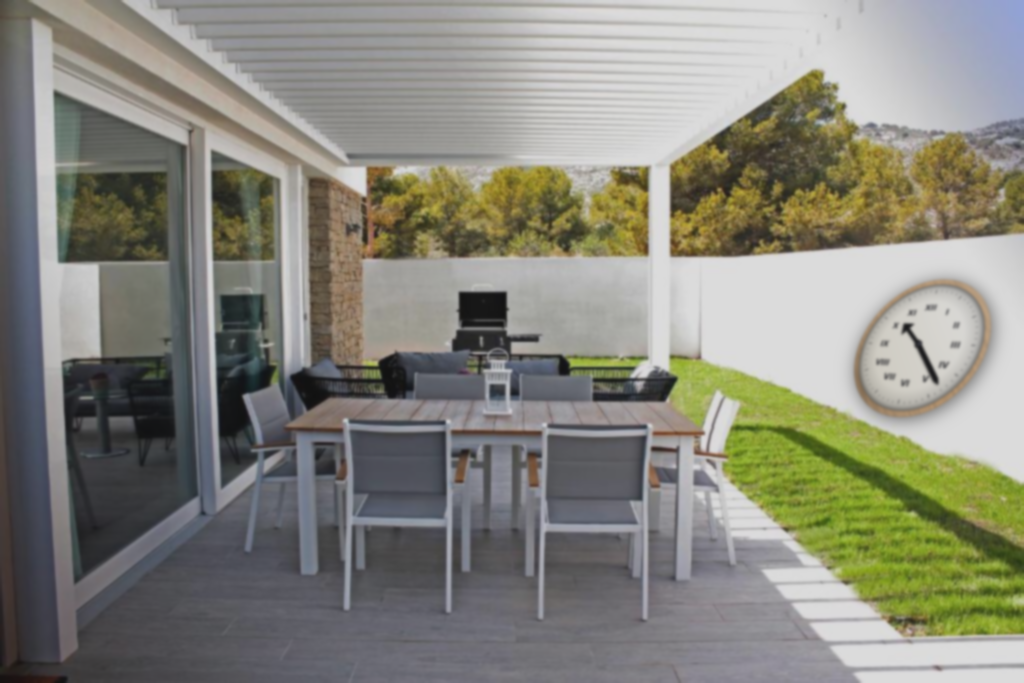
10:23
